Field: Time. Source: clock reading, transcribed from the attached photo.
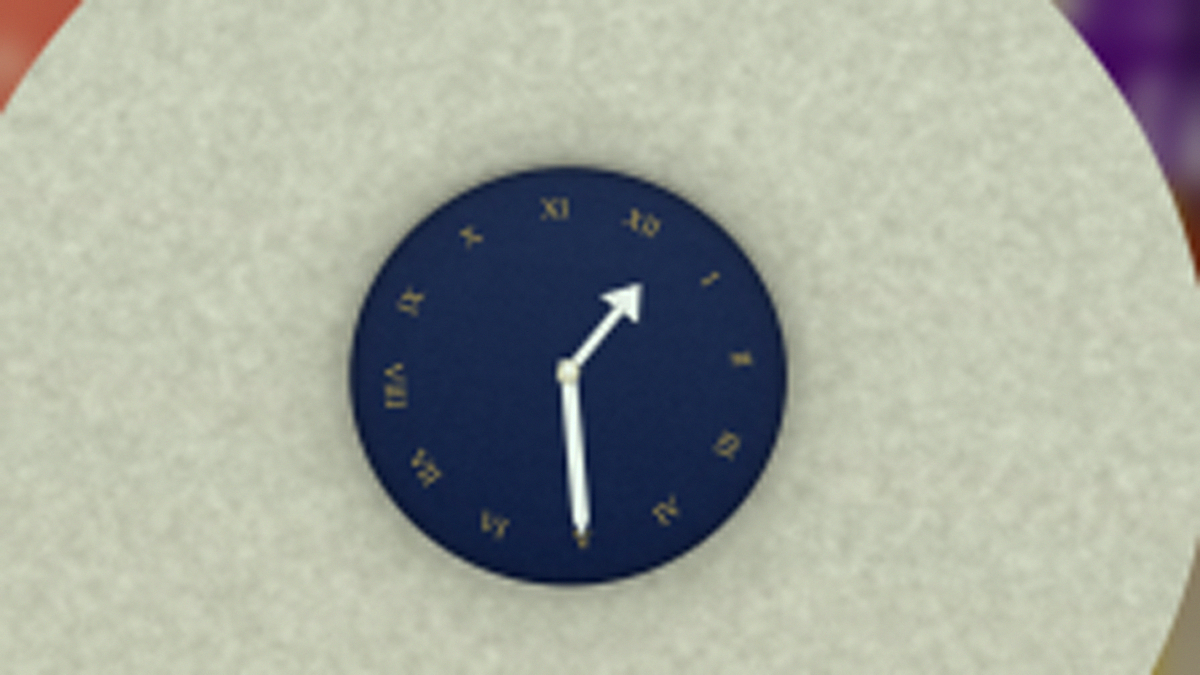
12:25
